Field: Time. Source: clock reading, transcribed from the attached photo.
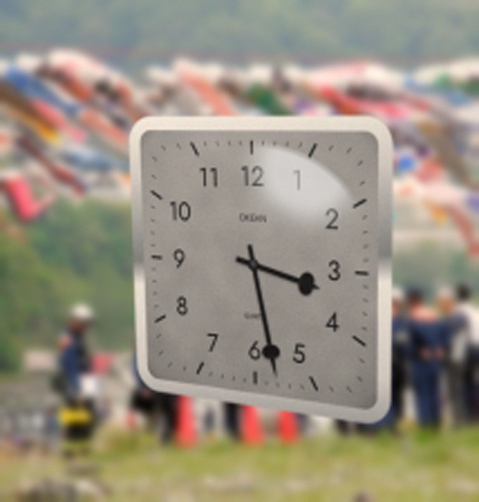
3:28
